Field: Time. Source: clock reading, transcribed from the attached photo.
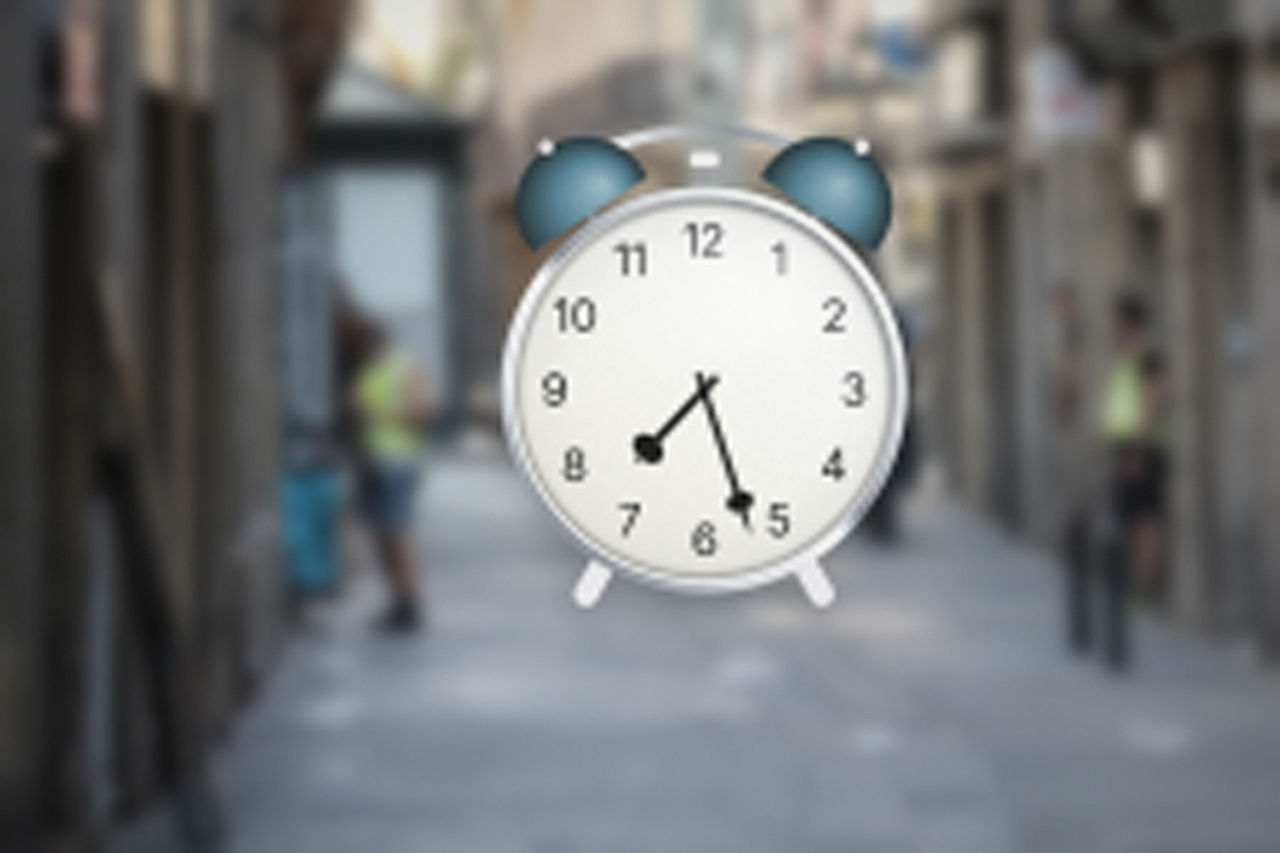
7:27
